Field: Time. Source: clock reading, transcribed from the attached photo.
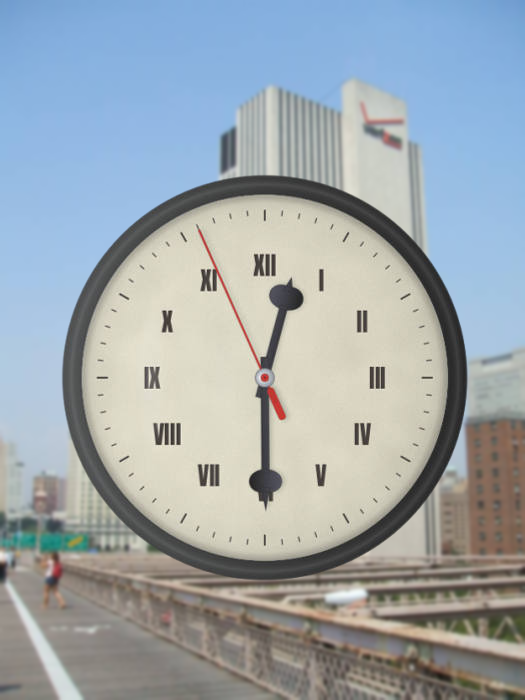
12:29:56
